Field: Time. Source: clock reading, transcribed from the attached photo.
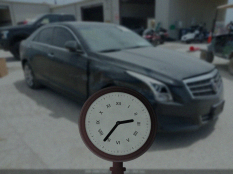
2:36
